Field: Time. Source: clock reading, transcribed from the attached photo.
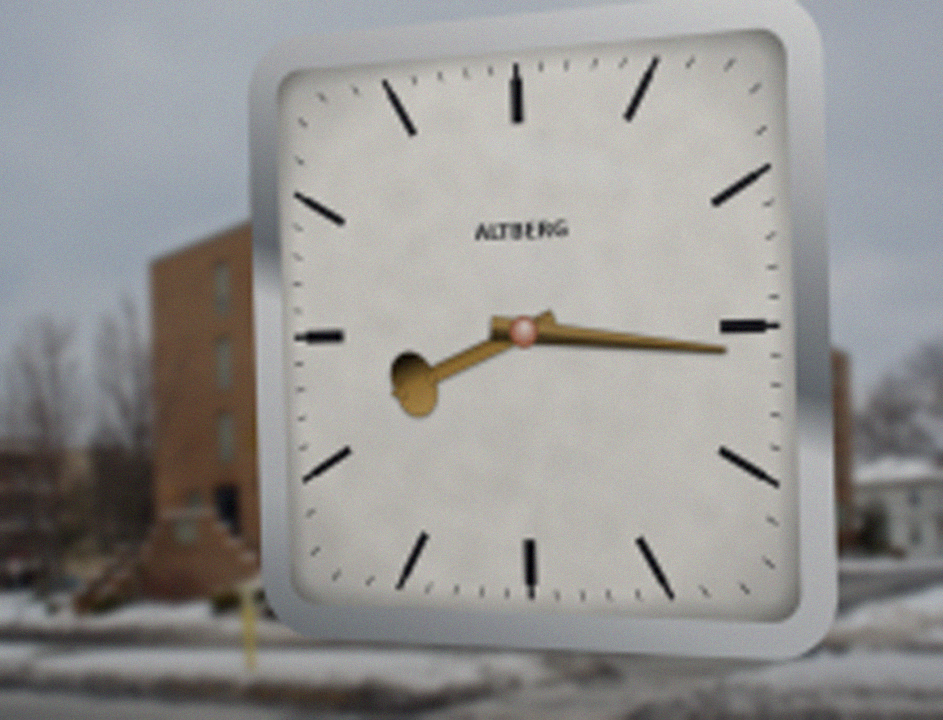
8:16
